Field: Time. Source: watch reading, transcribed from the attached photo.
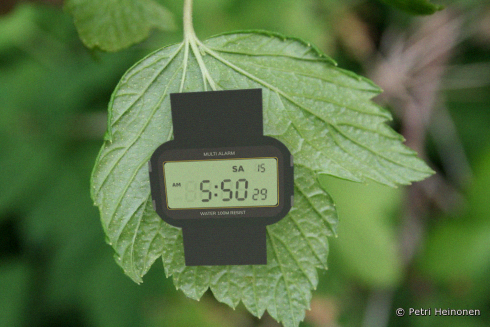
5:50:29
